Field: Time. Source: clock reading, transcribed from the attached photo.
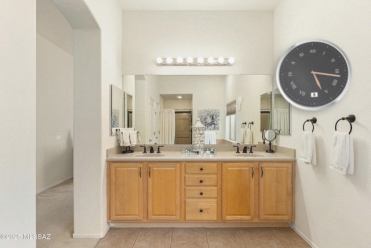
5:17
